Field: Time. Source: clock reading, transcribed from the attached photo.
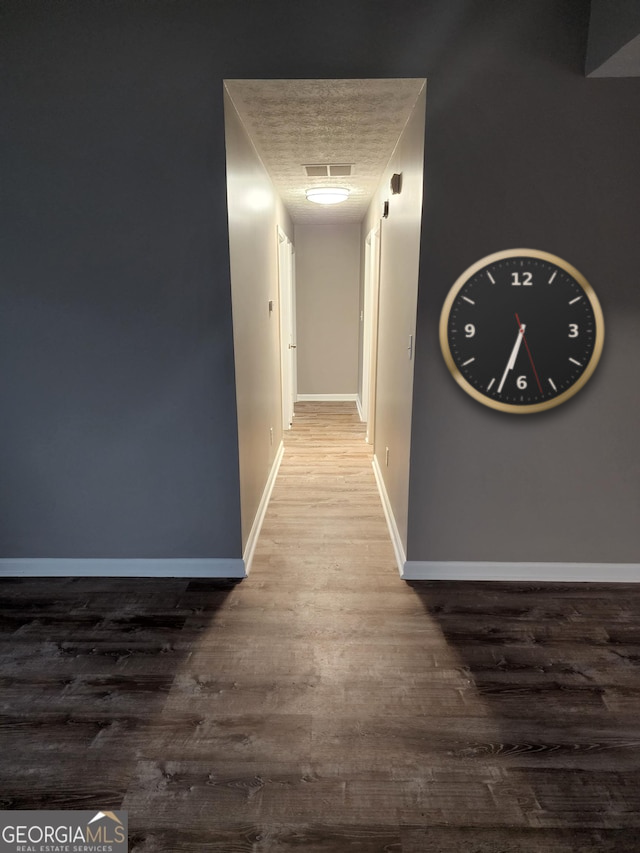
6:33:27
